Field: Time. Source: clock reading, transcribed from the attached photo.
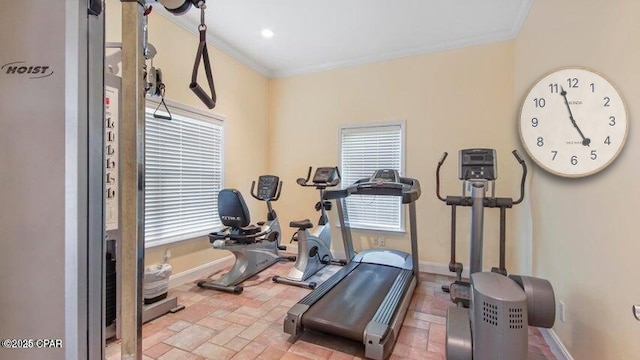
4:57
